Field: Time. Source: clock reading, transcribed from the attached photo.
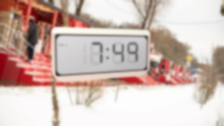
7:49
